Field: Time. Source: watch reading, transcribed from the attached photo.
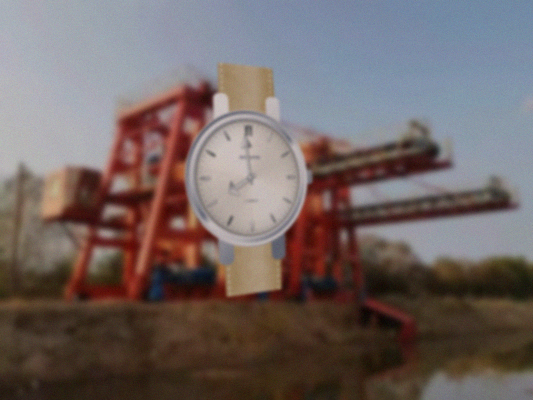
7:59
